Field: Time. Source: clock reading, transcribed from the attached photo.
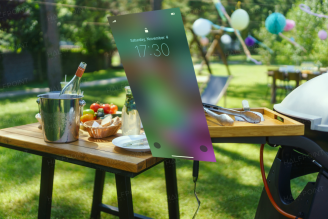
17:30
